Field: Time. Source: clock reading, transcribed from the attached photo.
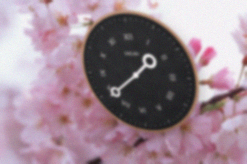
1:39
